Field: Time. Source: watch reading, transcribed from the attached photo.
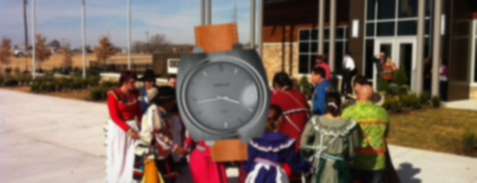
3:44
